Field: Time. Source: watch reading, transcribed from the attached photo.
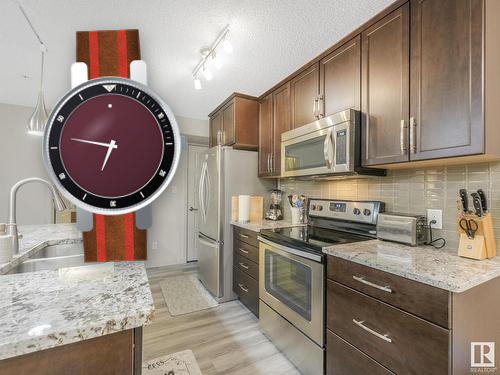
6:47
